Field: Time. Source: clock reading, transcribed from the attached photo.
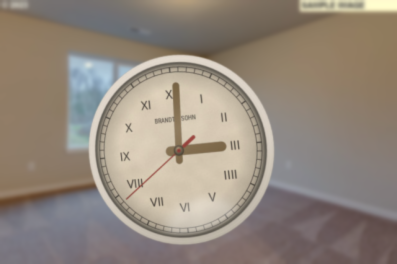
3:00:39
